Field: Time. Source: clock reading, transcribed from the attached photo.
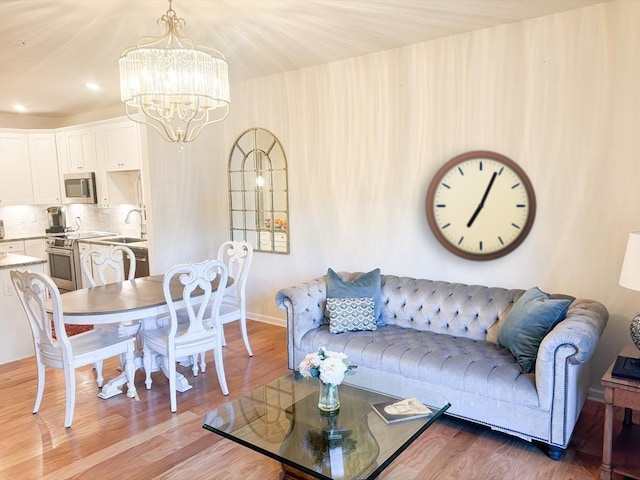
7:04
